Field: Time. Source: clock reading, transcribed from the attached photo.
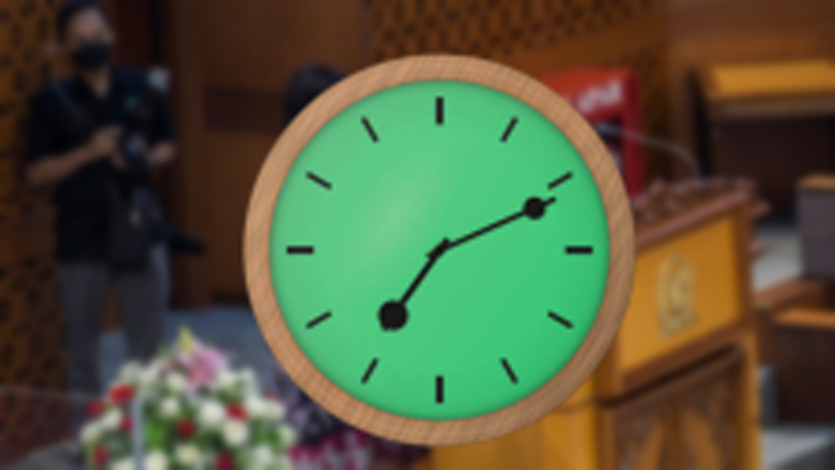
7:11
